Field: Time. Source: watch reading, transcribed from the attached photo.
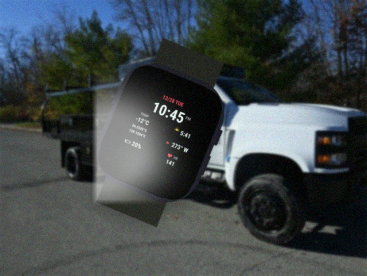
10:45
